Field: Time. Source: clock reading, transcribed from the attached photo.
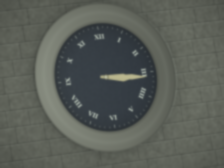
3:16
